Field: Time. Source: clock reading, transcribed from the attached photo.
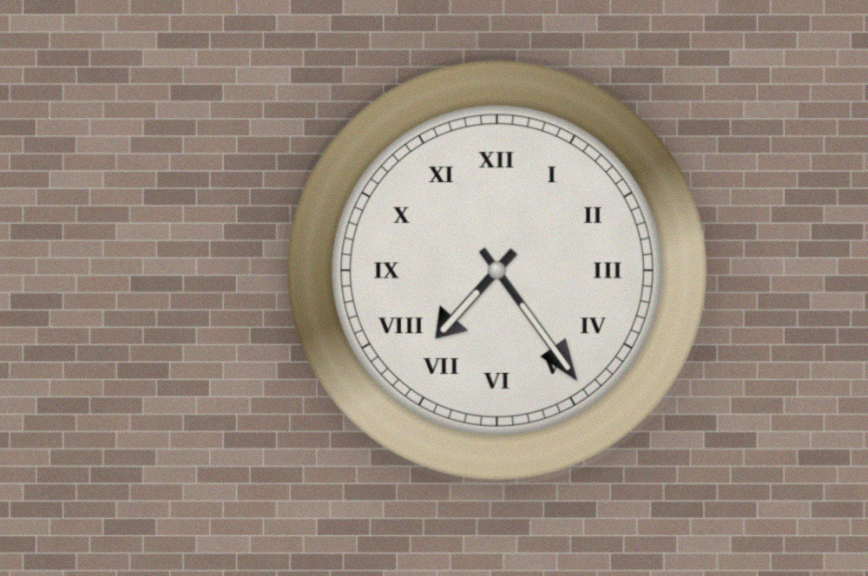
7:24
